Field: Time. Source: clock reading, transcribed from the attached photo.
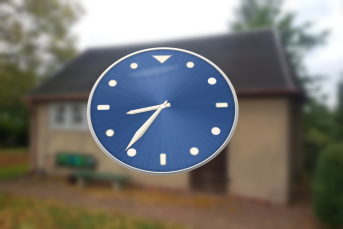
8:36
